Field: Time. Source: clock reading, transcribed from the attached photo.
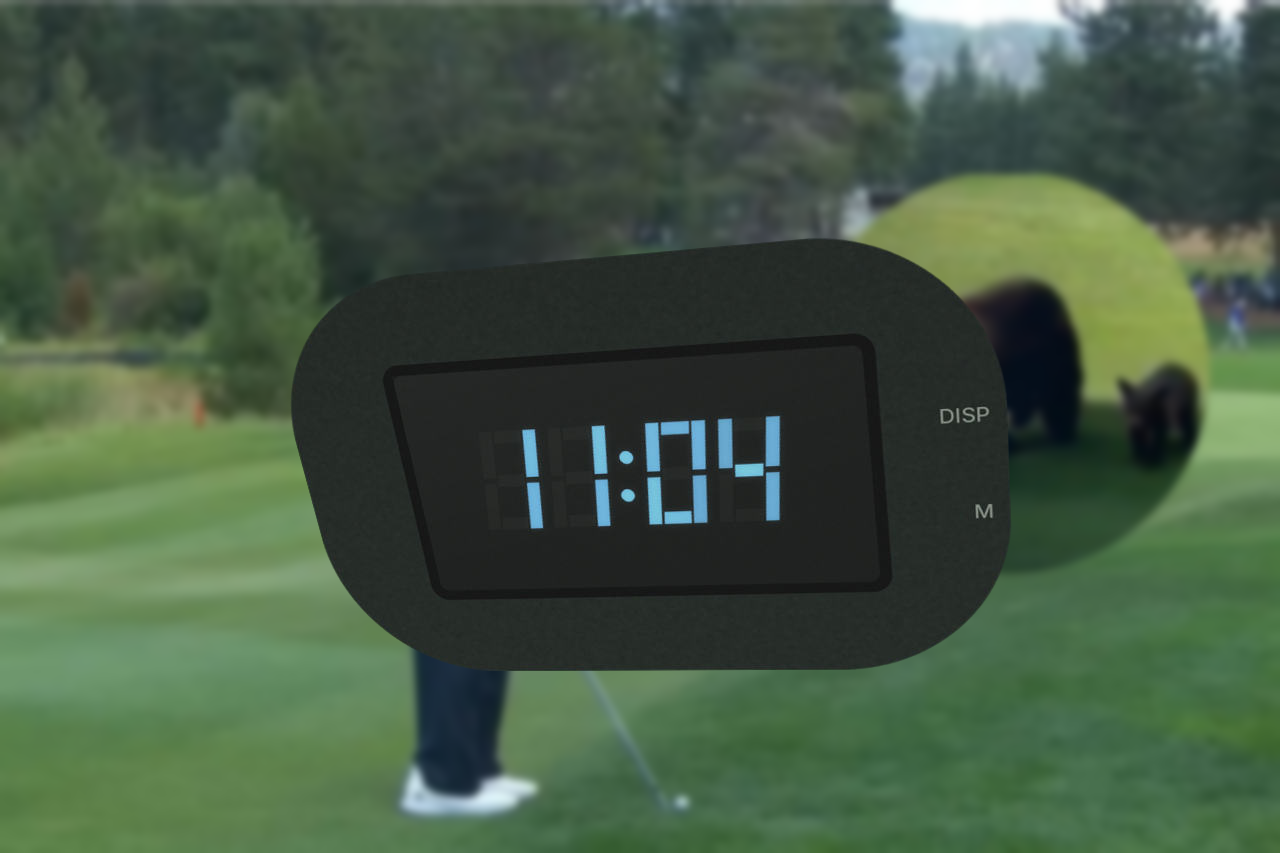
11:04
